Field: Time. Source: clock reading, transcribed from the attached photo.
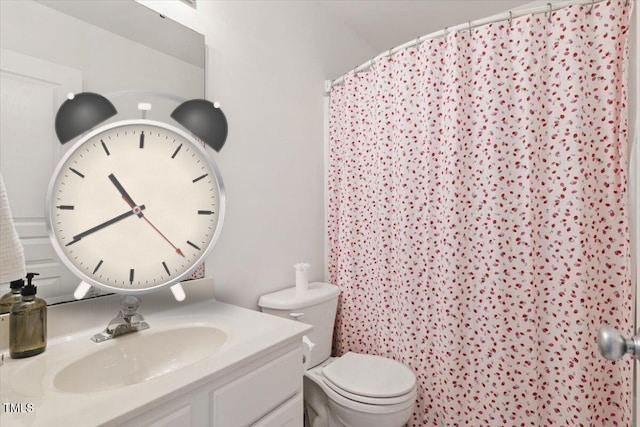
10:40:22
